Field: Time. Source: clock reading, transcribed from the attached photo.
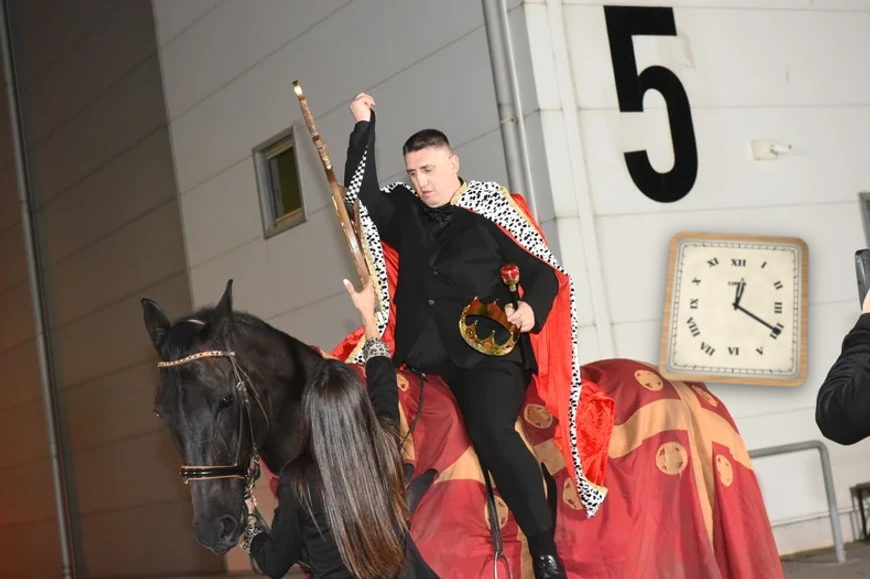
12:20
